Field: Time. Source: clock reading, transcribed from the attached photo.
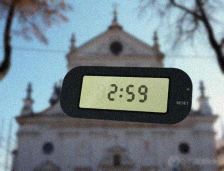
2:59
